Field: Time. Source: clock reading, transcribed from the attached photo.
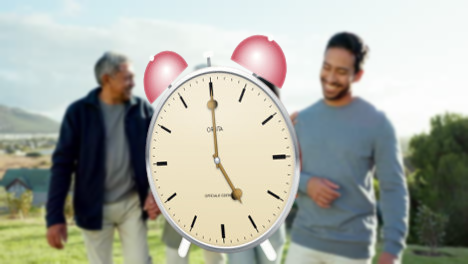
5:00
